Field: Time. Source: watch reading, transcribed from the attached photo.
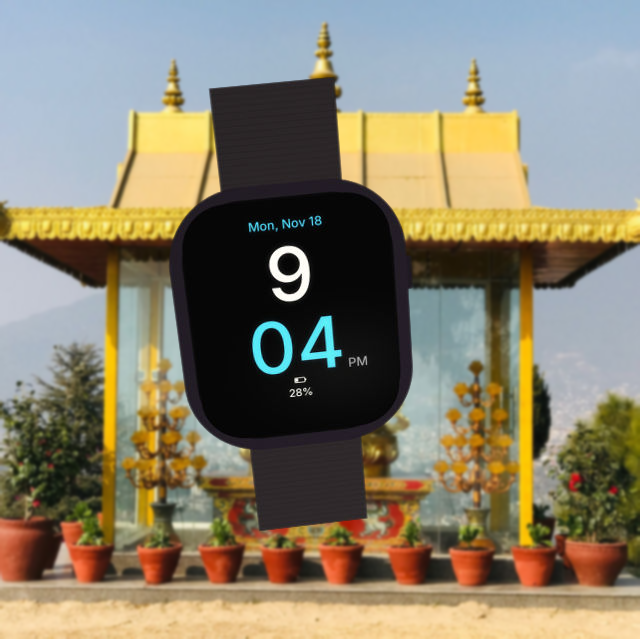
9:04
